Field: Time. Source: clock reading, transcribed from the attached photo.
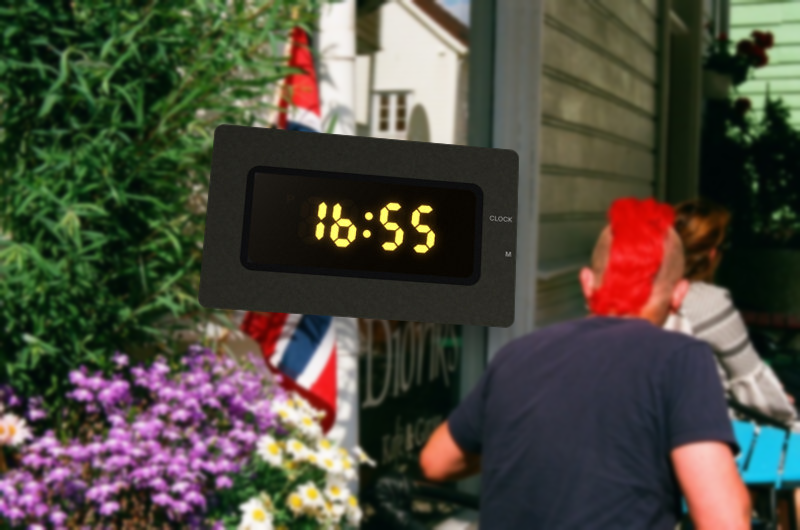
16:55
